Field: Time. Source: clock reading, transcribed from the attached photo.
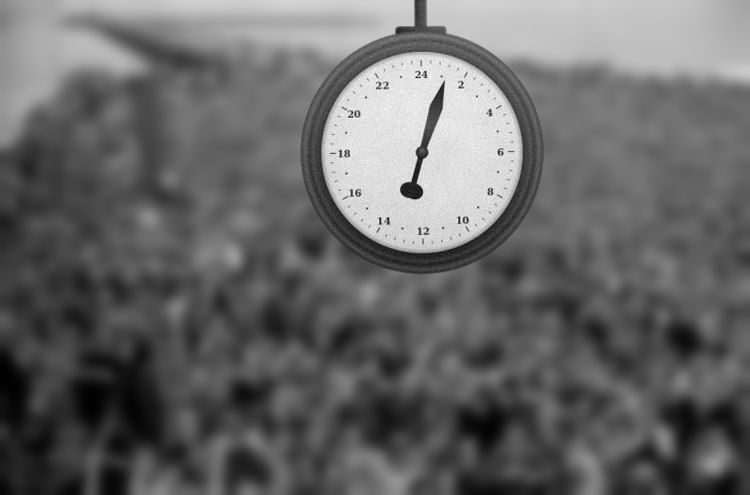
13:03
